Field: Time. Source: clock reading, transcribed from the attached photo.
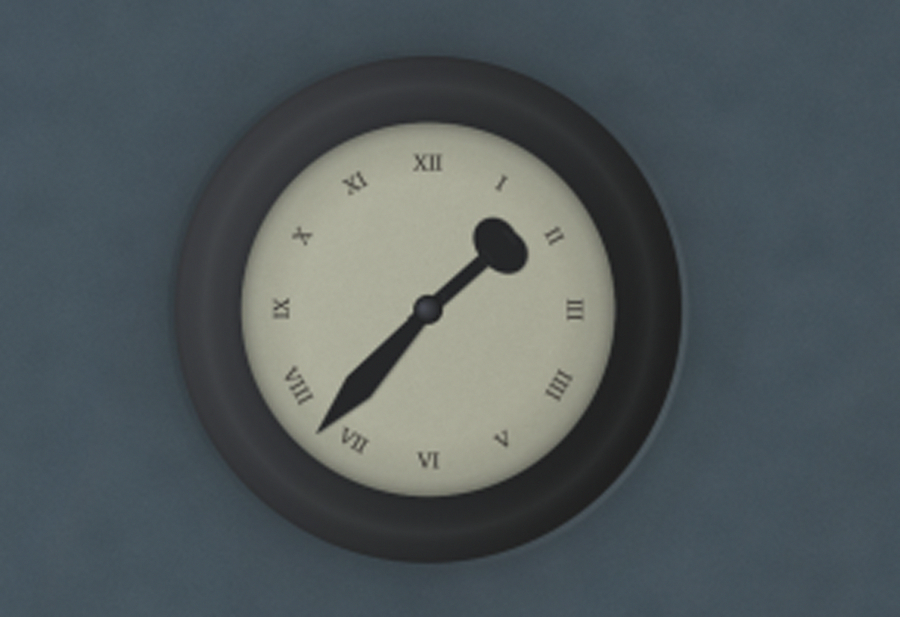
1:37
